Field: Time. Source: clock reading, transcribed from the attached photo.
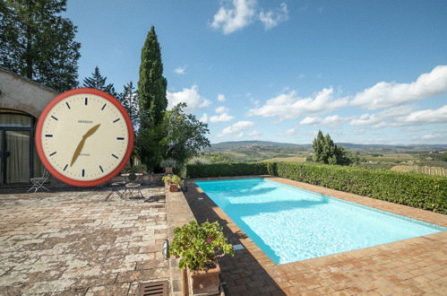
1:34
